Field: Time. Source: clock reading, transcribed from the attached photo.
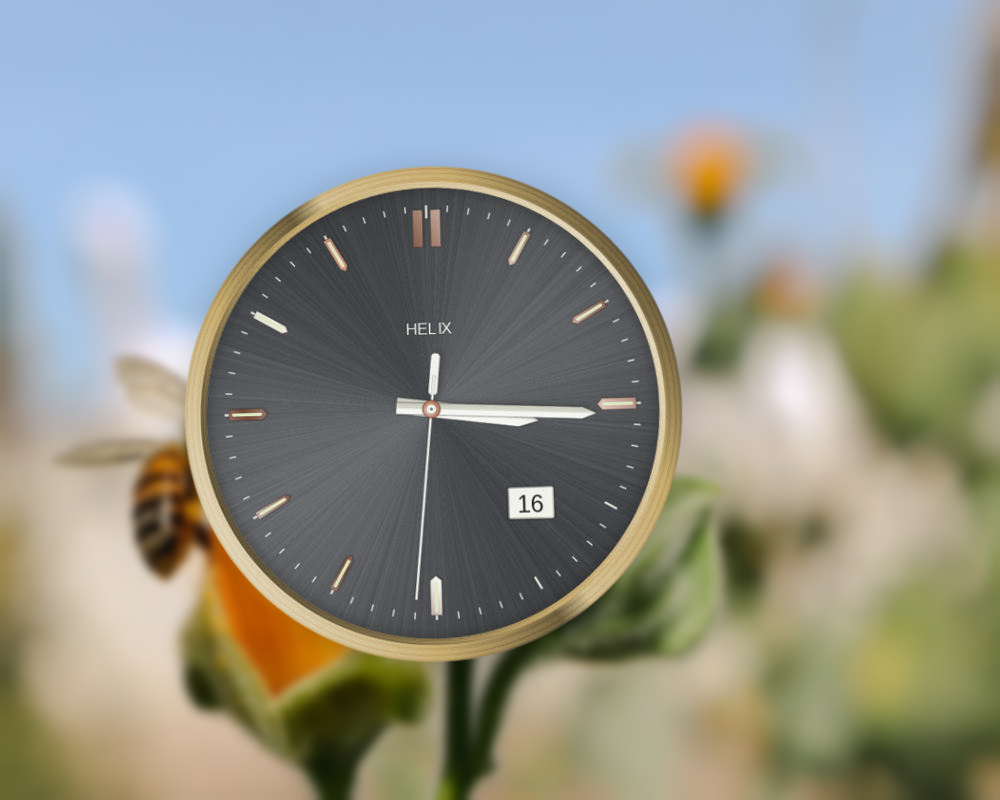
3:15:31
